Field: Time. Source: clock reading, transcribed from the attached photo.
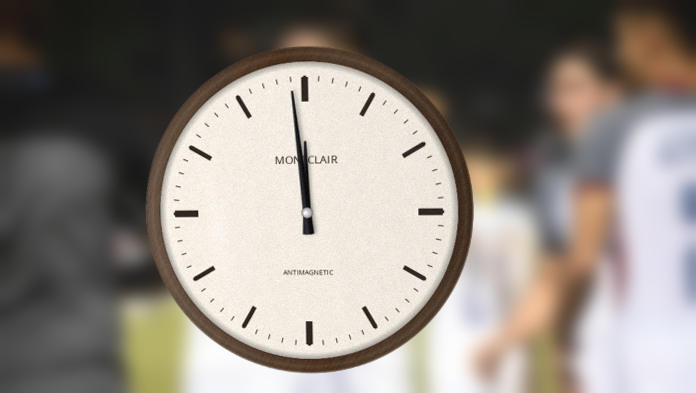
11:59
